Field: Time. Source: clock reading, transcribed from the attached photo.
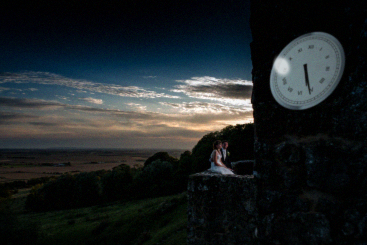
5:26
